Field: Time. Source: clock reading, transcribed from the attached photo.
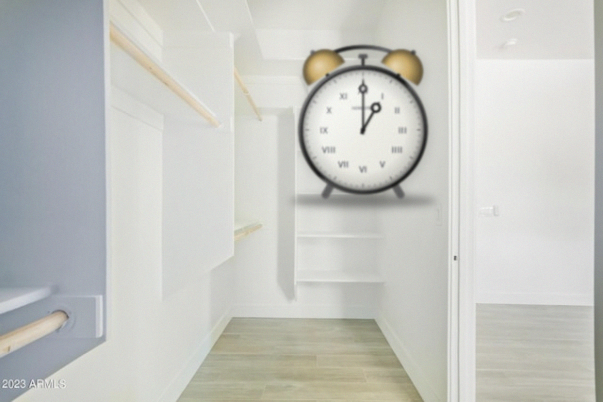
1:00
